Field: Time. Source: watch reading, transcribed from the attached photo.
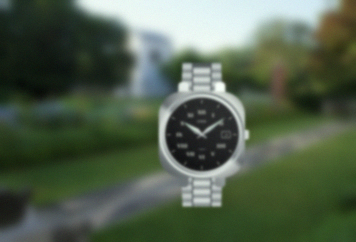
10:09
